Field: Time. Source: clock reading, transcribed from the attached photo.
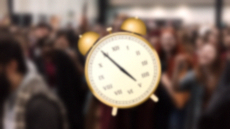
4:55
